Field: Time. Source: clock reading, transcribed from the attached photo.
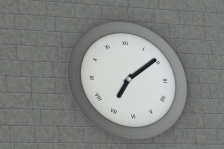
7:09
